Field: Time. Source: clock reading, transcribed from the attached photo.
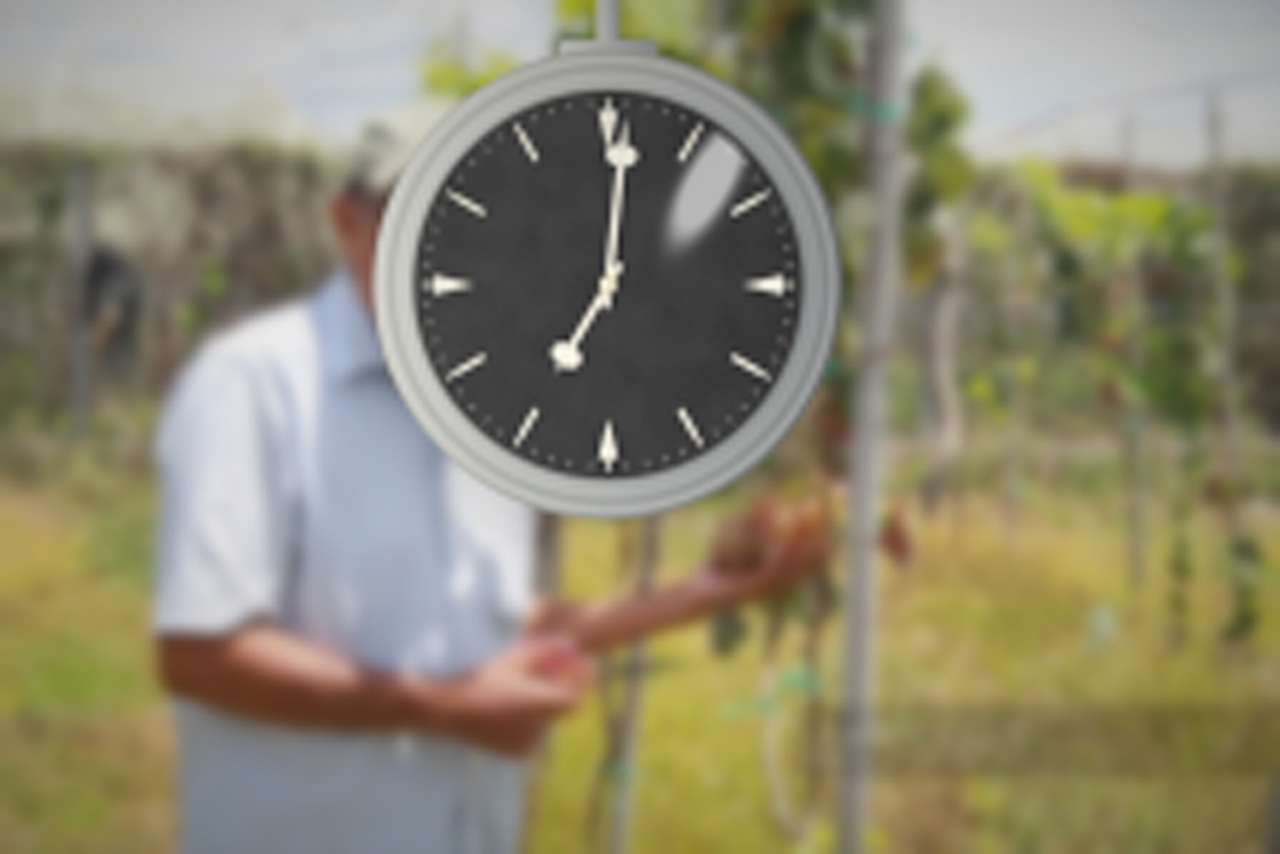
7:01
